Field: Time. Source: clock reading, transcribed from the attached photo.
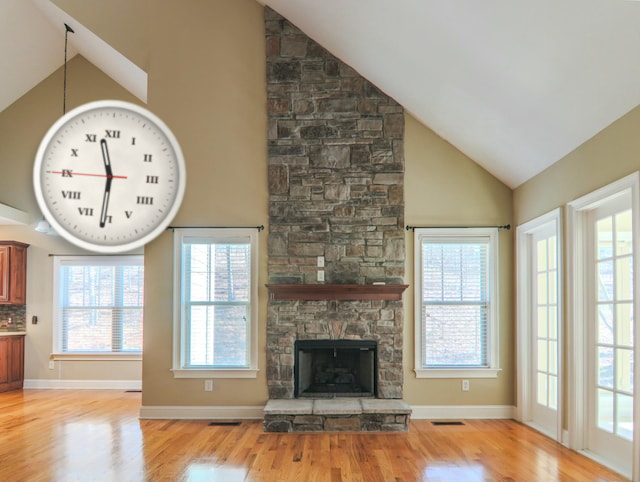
11:30:45
